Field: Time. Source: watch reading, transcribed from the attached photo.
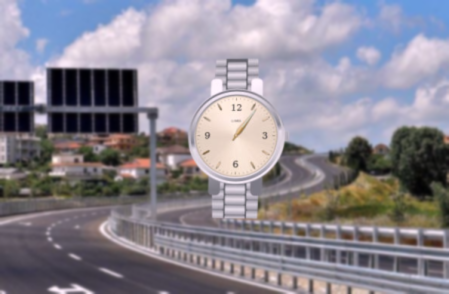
1:06
